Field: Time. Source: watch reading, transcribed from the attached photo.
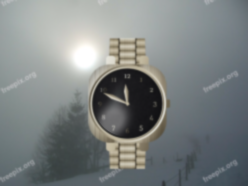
11:49
